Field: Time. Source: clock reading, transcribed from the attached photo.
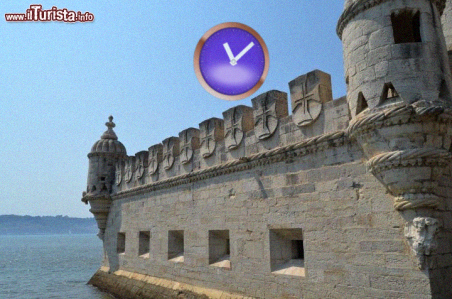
11:08
